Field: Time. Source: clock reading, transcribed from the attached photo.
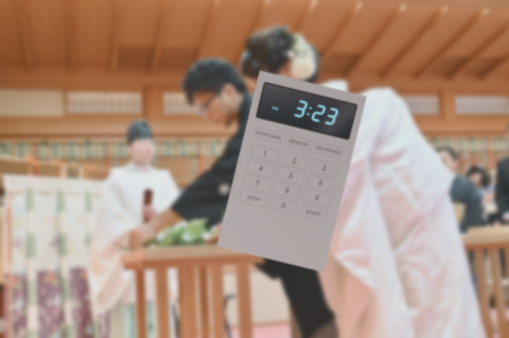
3:23
